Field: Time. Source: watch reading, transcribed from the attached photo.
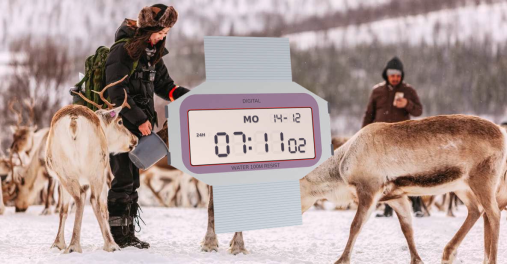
7:11:02
